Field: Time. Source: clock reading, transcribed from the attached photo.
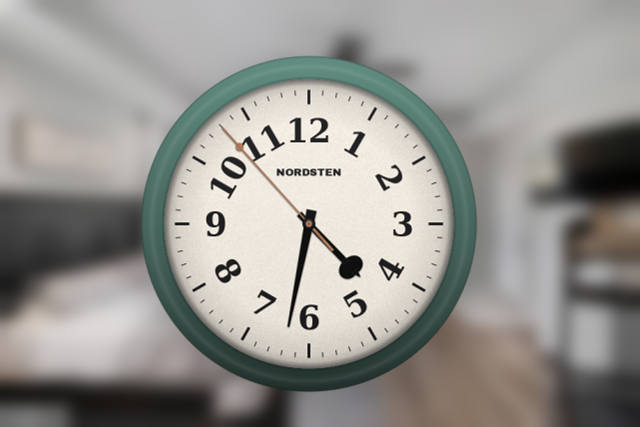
4:31:53
